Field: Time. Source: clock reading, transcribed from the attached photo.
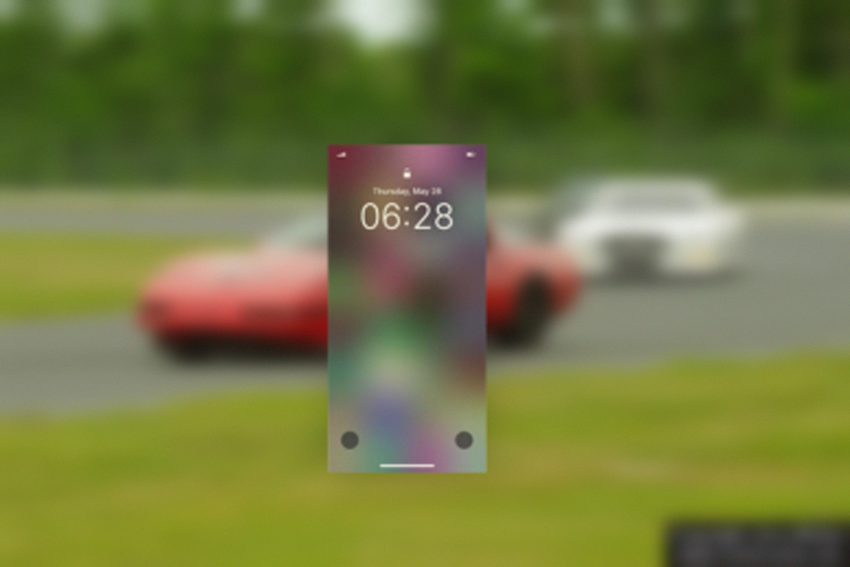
6:28
